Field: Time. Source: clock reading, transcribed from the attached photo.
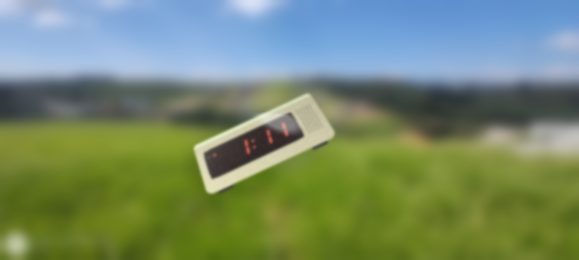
1:11
